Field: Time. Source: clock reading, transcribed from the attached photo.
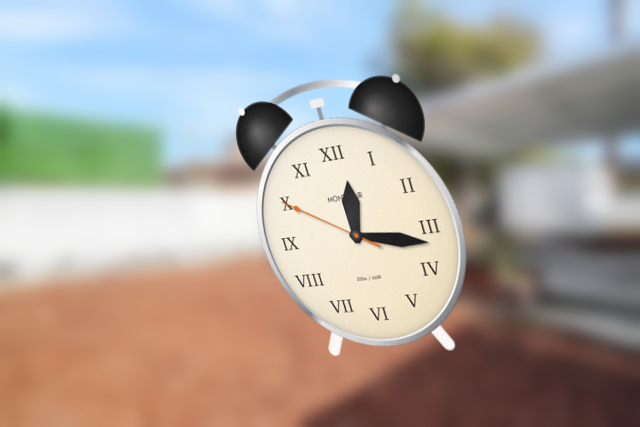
12:16:50
